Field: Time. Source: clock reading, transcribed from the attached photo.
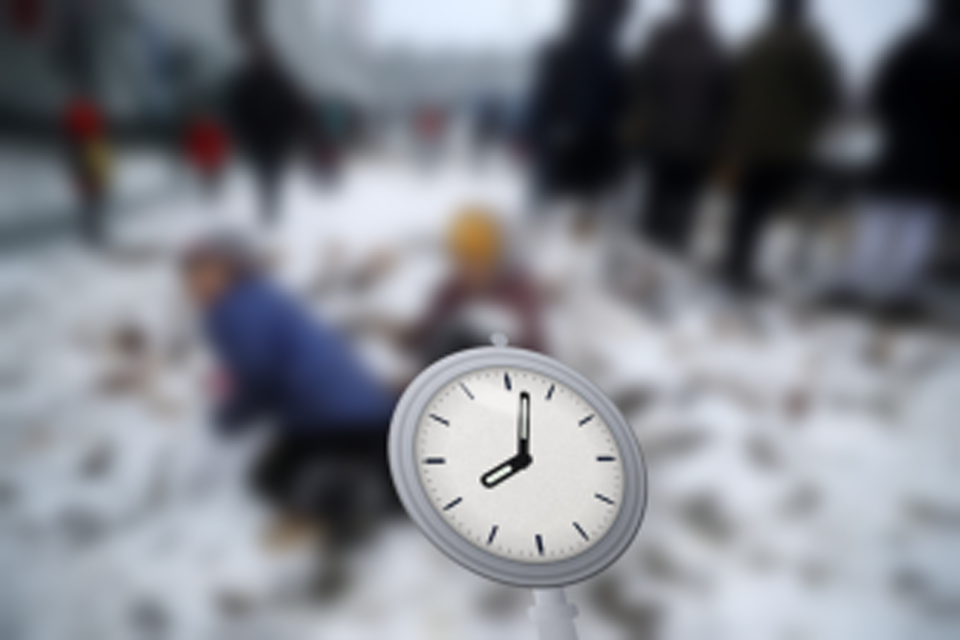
8:02
